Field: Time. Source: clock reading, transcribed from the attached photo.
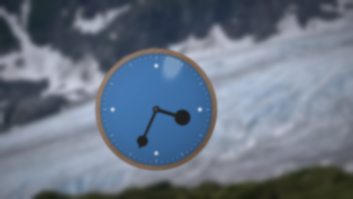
3:34
